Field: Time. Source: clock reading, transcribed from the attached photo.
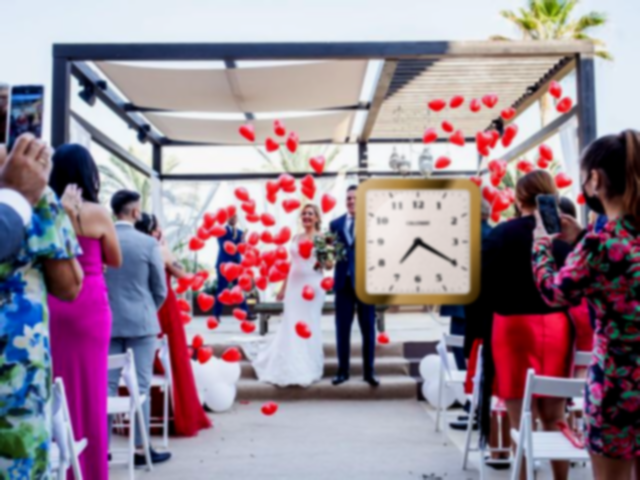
7:20
